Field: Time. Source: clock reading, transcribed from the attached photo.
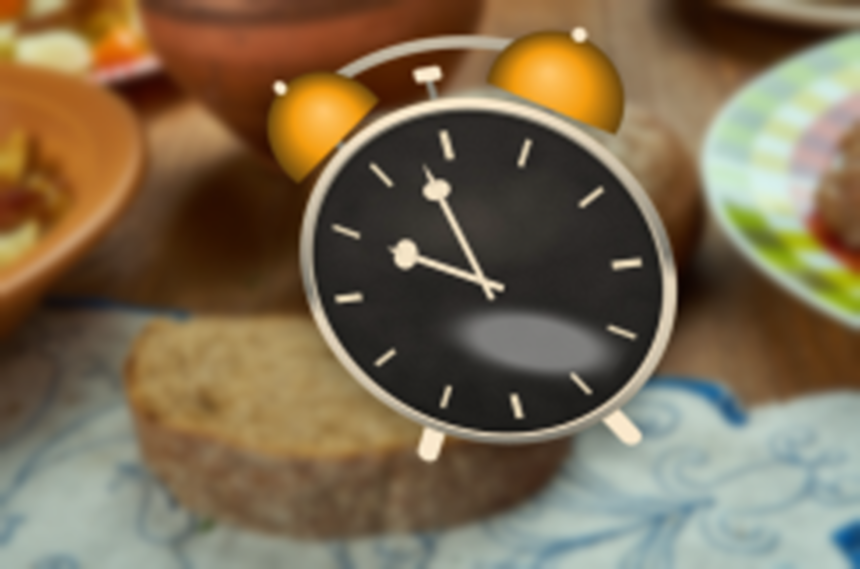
9:58
